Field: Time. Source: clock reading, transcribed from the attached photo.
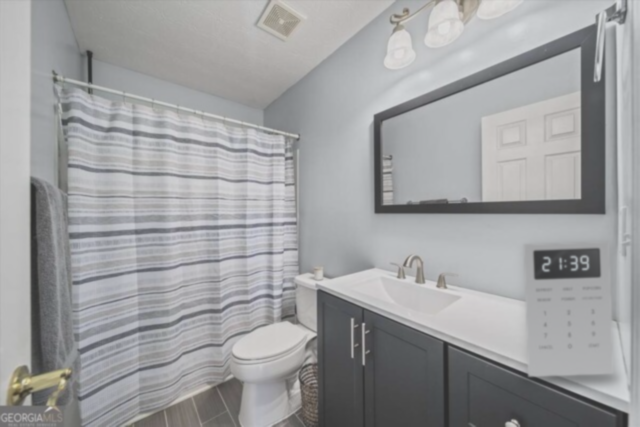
21:39
